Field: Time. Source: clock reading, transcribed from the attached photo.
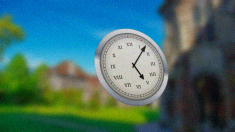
5:07
